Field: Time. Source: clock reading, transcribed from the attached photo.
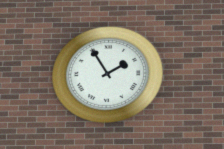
1:55
